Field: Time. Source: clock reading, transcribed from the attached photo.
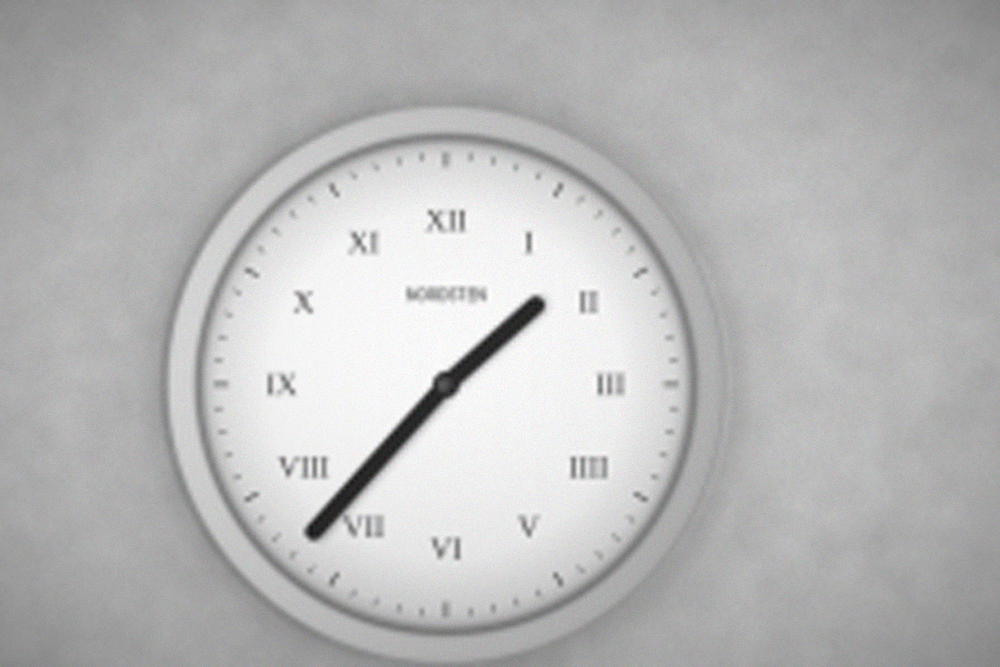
1:37
